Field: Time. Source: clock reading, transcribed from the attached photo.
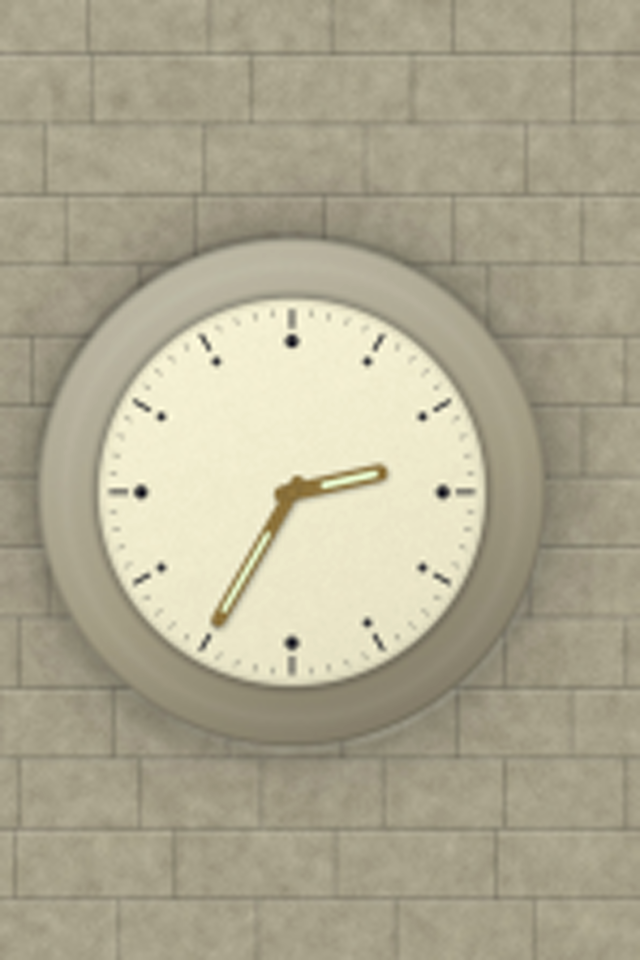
2:35
